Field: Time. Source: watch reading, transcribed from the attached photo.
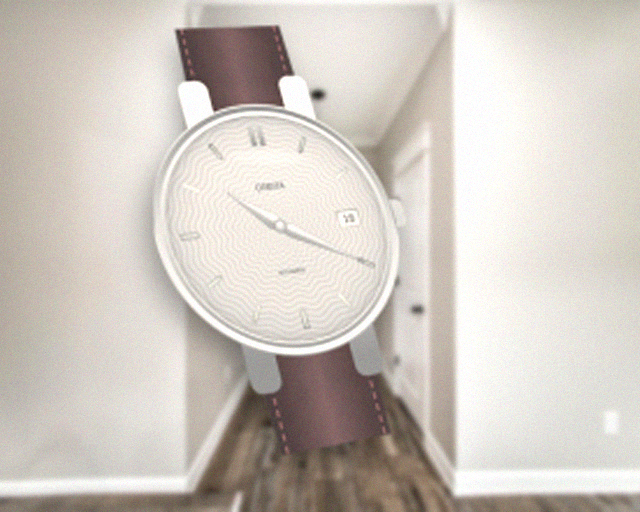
10:20
